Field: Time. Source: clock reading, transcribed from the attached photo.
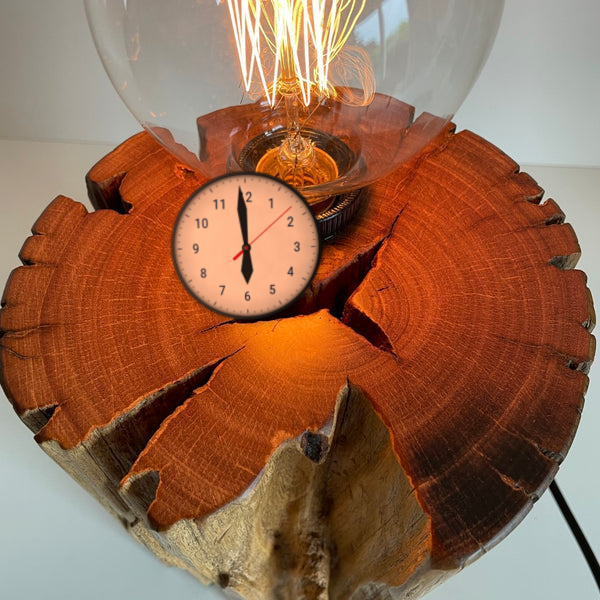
5:59:08
